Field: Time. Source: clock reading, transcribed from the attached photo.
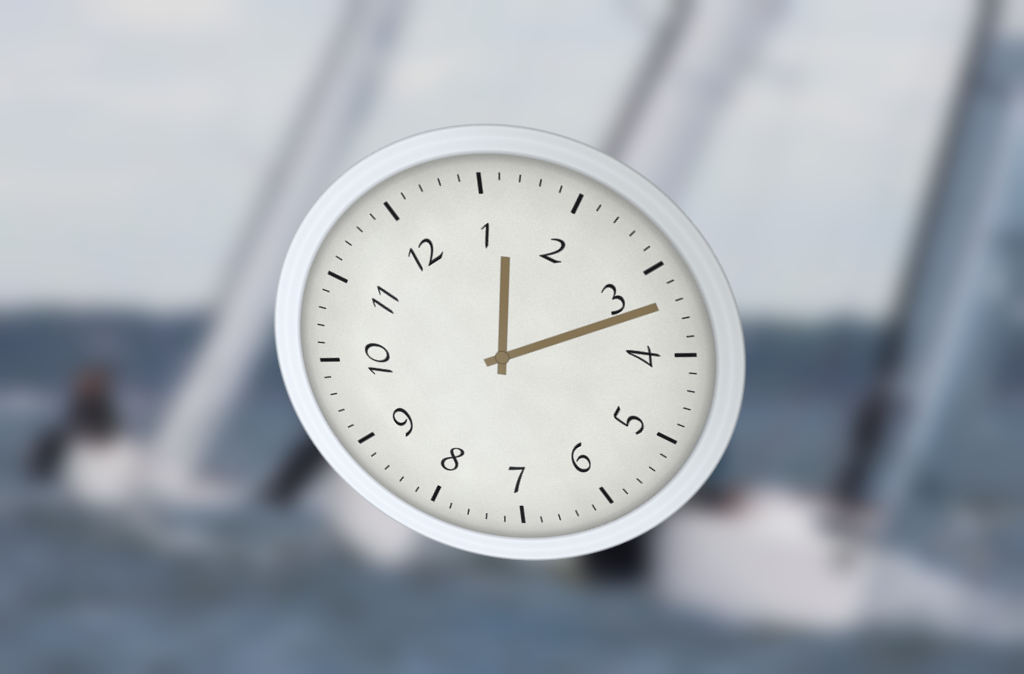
1:17
